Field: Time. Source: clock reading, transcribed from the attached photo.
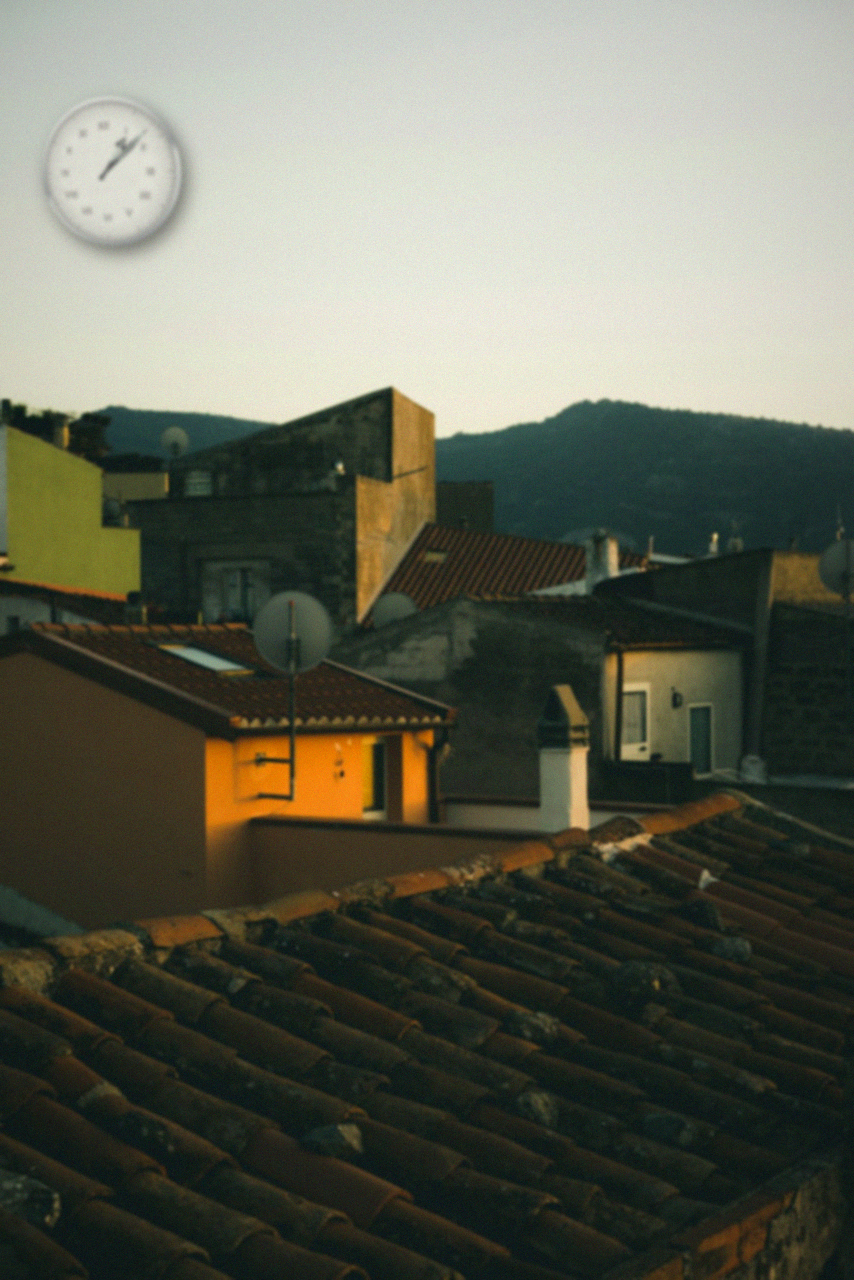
1:08
